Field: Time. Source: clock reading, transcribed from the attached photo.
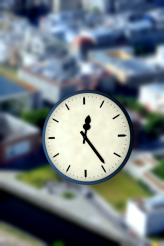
12:24
